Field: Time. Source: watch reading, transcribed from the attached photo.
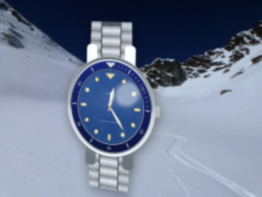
12:24
